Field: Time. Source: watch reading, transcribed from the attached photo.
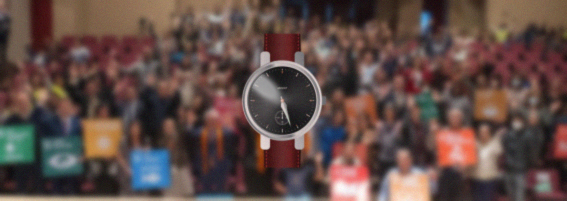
5:27
